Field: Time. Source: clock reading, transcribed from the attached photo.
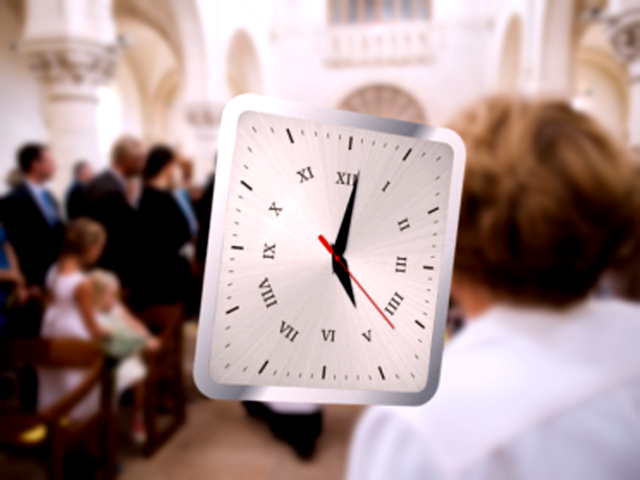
5:01:22
